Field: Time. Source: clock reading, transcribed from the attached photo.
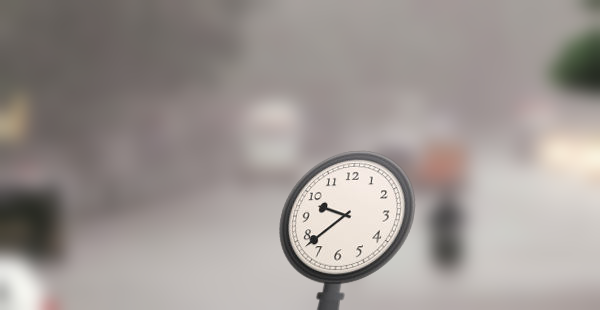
9:38
